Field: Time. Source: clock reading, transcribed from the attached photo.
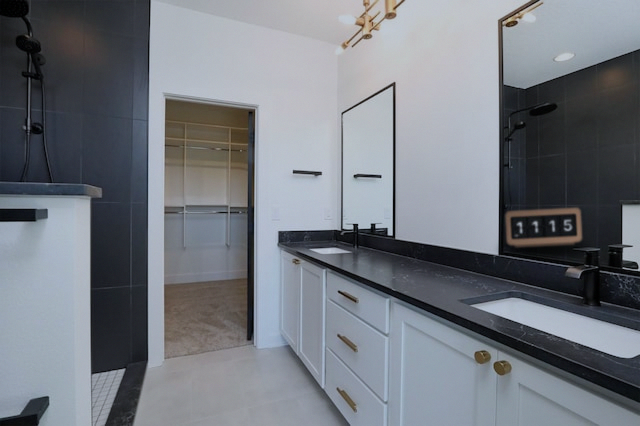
11:15
